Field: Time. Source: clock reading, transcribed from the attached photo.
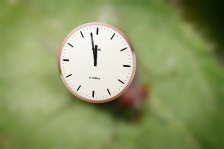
11:58
